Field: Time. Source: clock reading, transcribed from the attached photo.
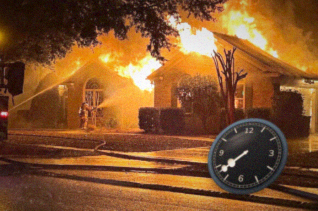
7:38
